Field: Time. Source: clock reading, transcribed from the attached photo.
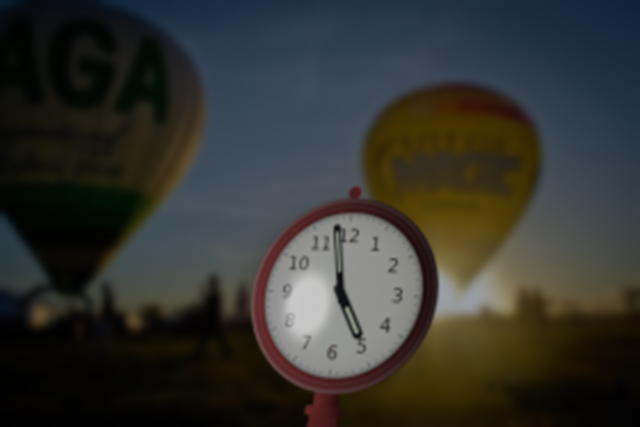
4:58
